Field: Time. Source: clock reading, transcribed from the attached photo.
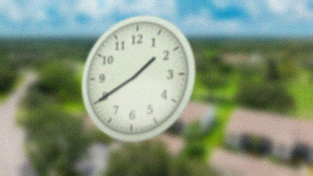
1:40
